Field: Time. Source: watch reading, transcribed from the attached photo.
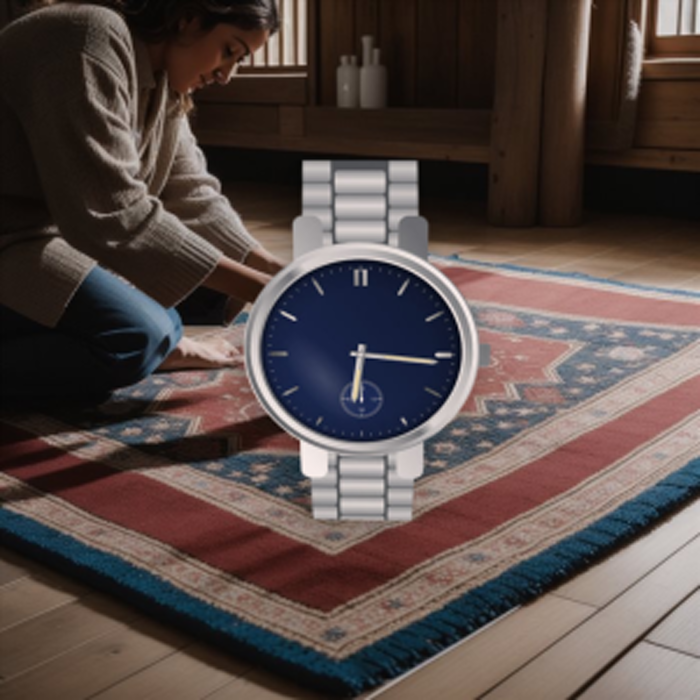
6:16
